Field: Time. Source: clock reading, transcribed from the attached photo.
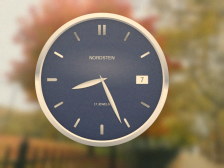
8:26
